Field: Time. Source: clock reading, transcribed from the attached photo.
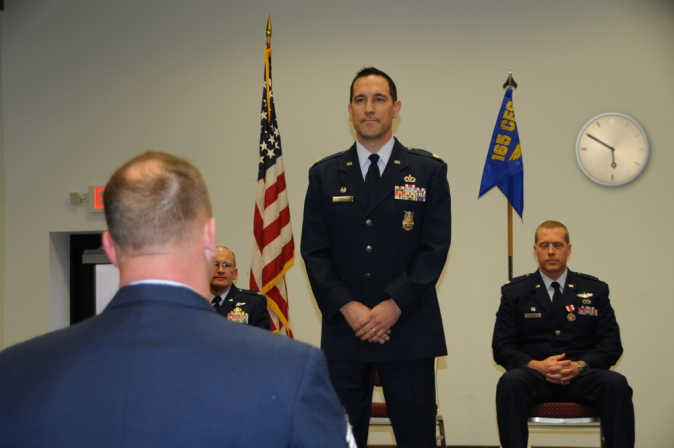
5:50
